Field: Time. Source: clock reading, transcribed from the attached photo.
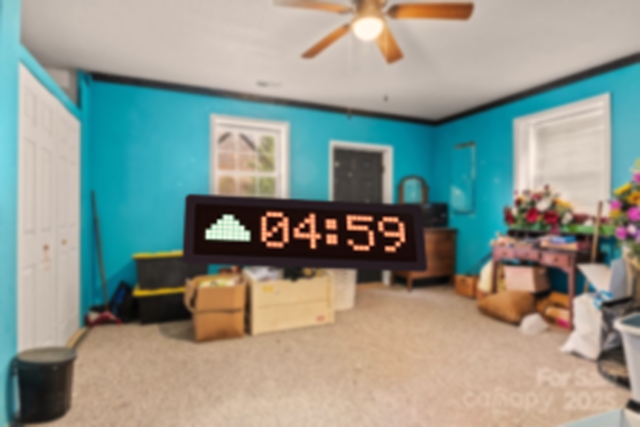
4:59
